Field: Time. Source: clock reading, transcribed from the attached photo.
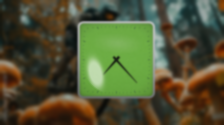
7:23
